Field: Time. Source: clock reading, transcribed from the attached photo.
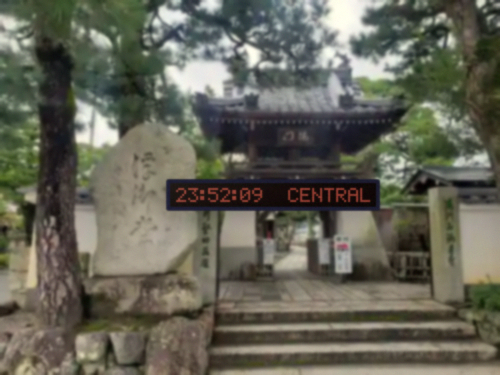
23:52:09
